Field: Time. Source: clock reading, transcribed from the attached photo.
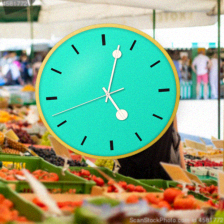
5:02:42
